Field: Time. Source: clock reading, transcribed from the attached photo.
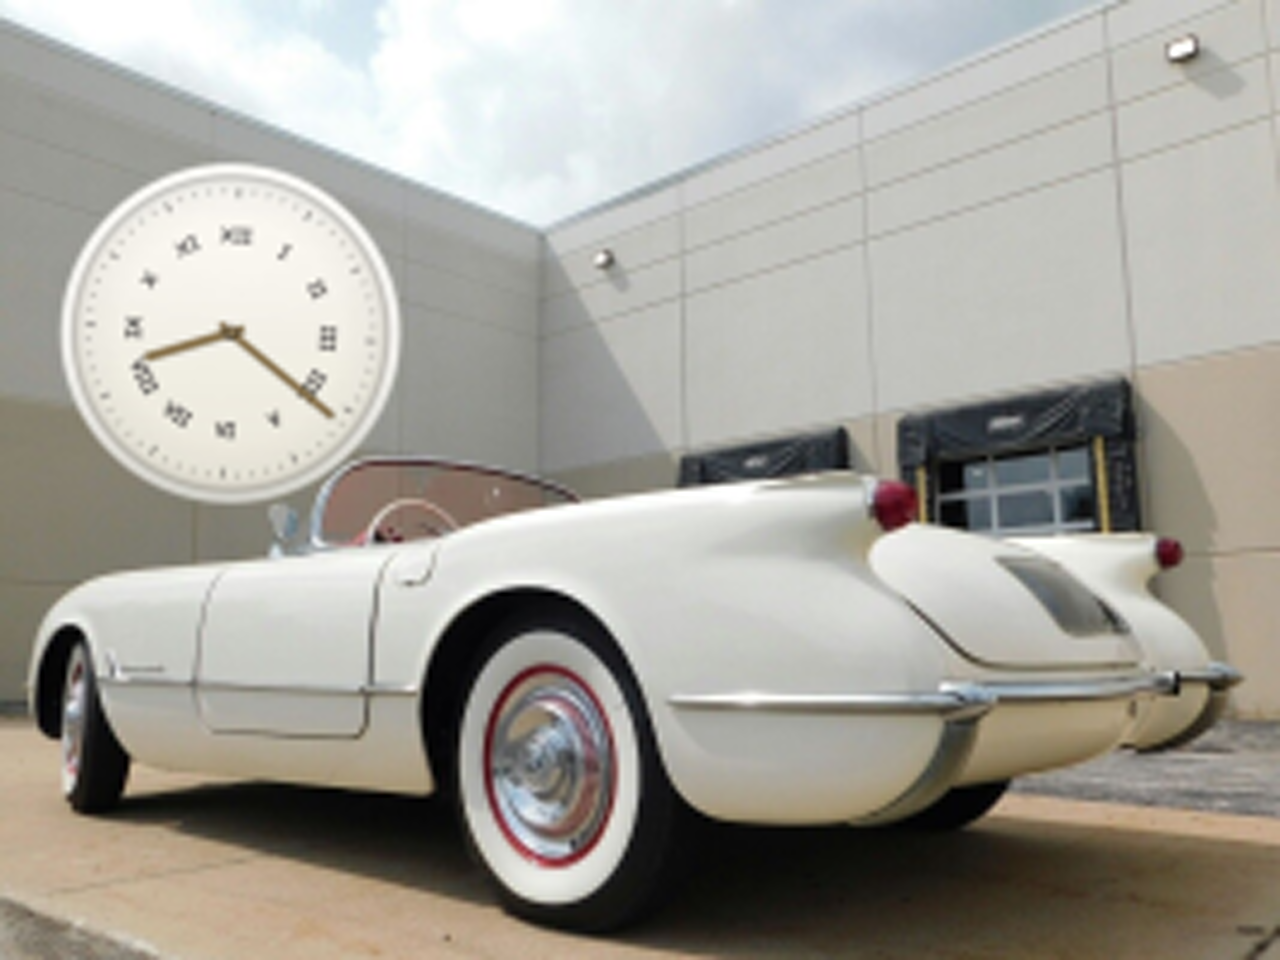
8:21
